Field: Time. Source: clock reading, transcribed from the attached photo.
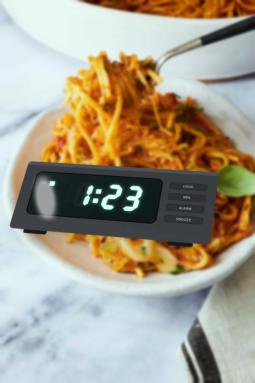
1:23
